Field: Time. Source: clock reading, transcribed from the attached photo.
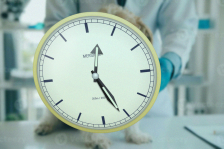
12:26
